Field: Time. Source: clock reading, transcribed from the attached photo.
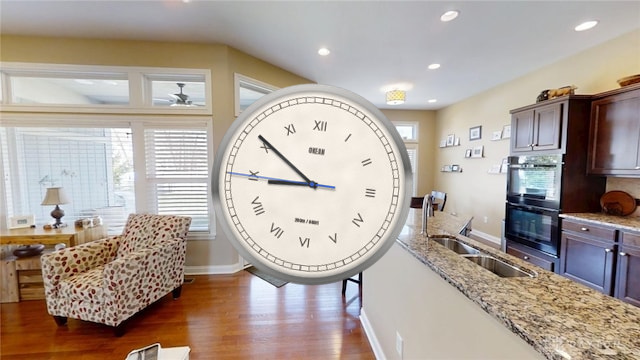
8:50:45
